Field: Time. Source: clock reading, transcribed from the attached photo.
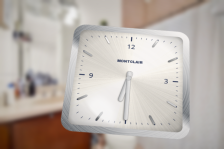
6:30
